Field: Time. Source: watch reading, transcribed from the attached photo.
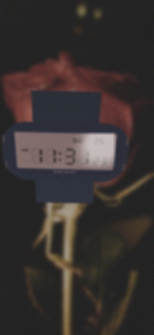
11:31
